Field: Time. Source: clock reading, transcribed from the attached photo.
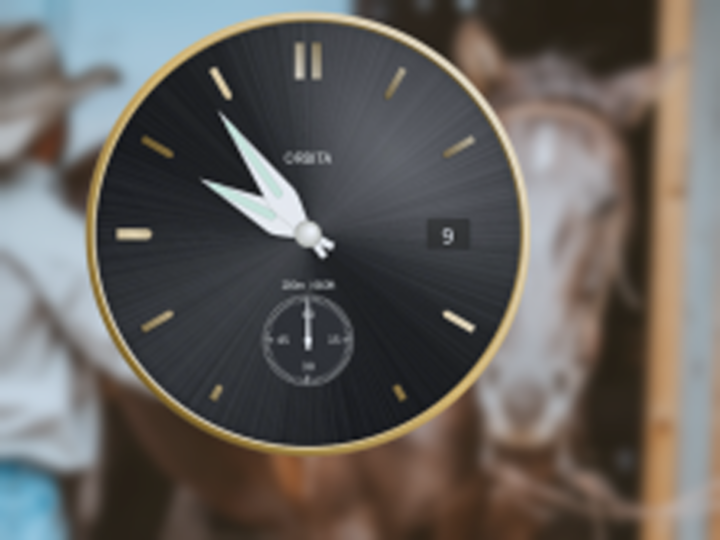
9:54
